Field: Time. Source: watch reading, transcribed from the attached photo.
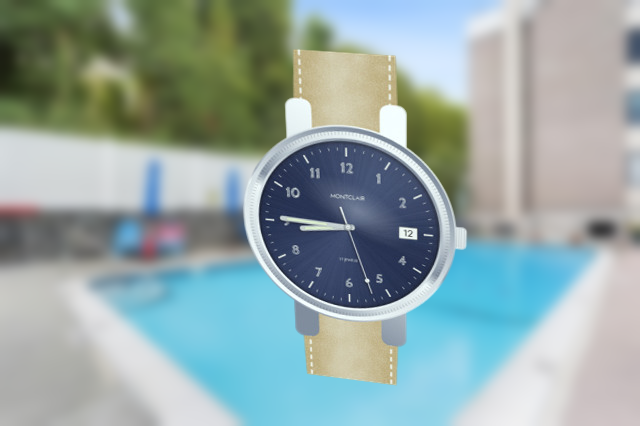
8:45:27
